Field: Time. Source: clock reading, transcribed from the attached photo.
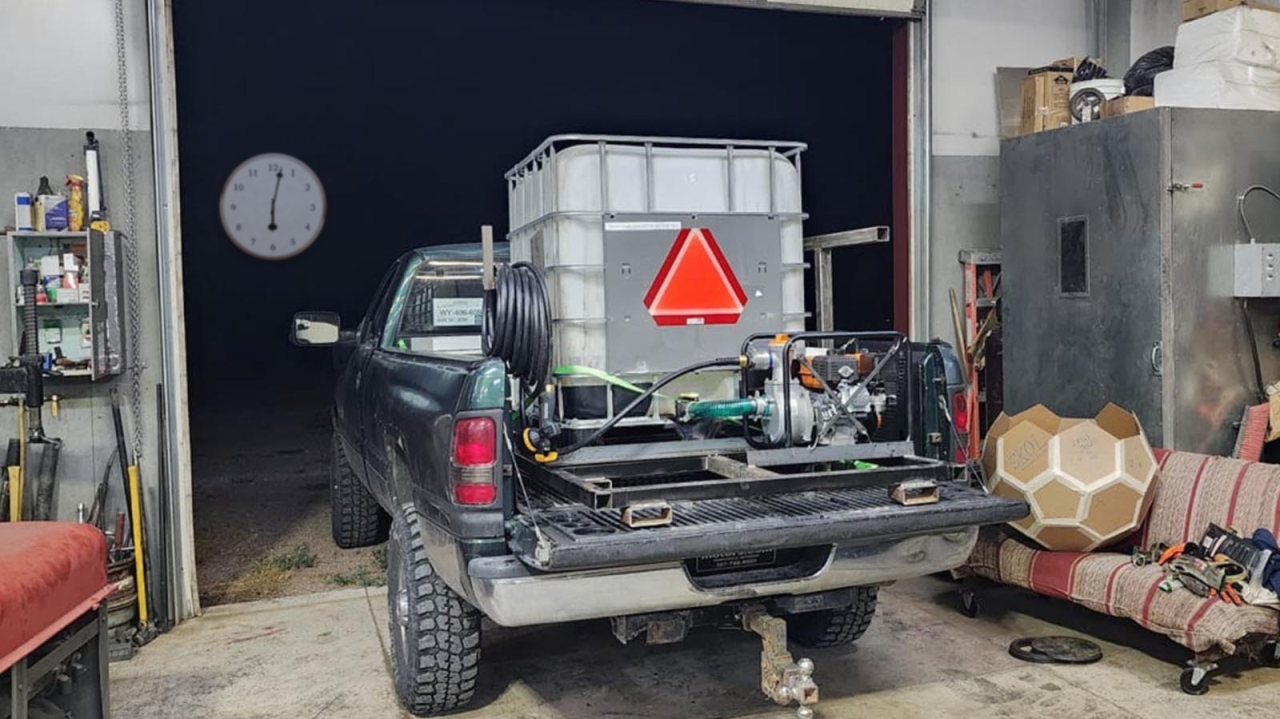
6:02
